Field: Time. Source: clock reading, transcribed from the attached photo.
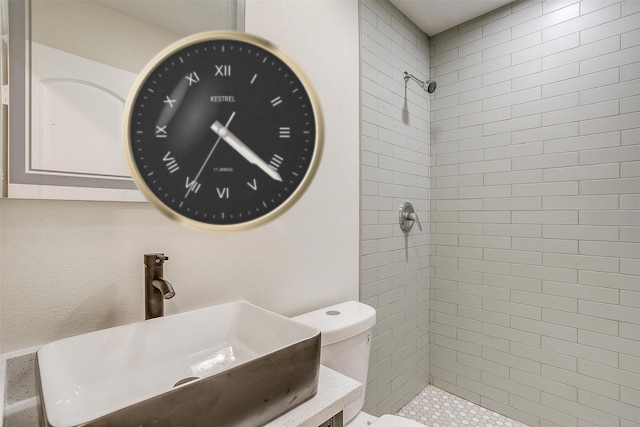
4:21:35
